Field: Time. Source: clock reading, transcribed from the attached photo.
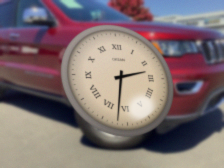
2:32
